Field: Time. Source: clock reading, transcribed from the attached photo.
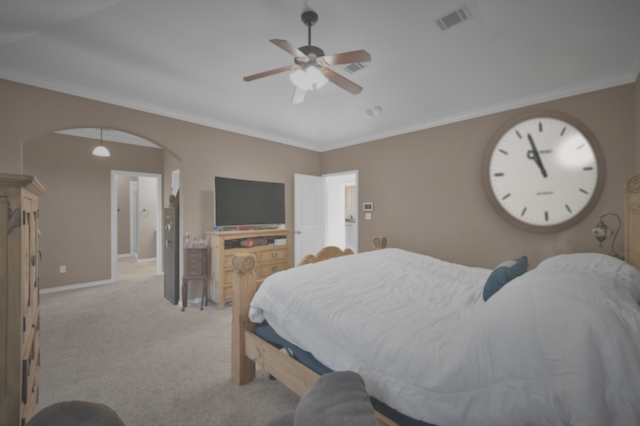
10:57
